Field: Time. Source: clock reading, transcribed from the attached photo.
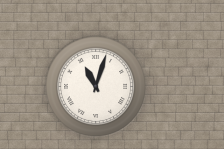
11:03
